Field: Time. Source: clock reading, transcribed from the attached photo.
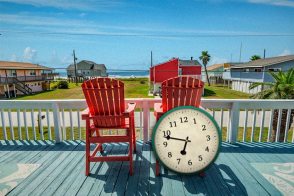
6:48
